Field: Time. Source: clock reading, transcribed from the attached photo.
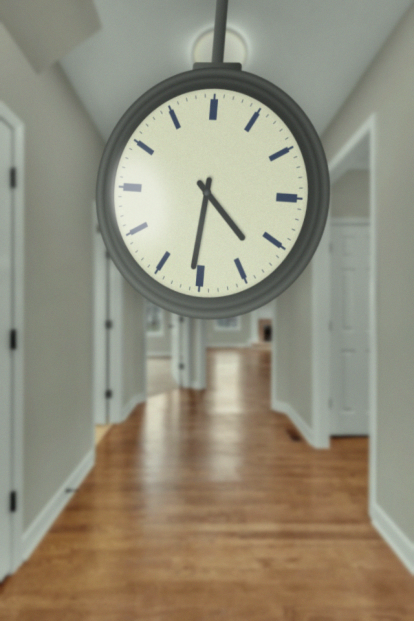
4:31
